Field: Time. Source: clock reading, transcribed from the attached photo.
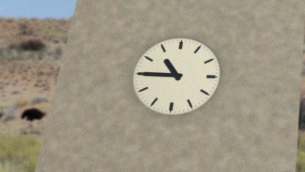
10:45
